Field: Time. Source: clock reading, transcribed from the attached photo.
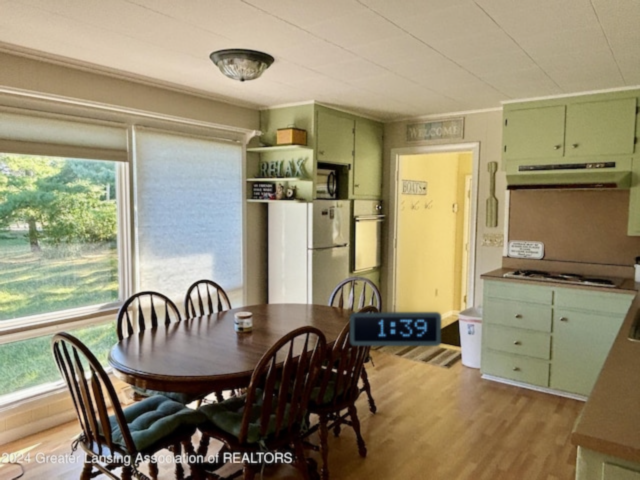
1:39
